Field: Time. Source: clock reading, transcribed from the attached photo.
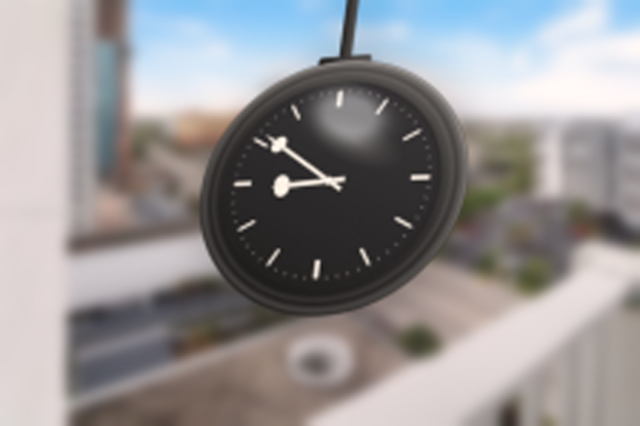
8:51
